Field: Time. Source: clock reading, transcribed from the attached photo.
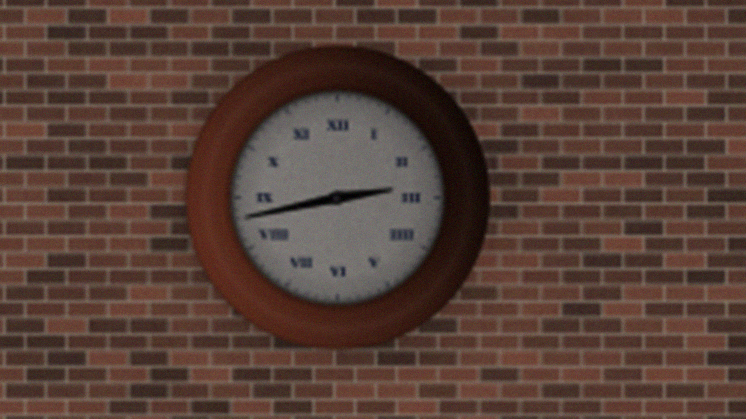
2:43
